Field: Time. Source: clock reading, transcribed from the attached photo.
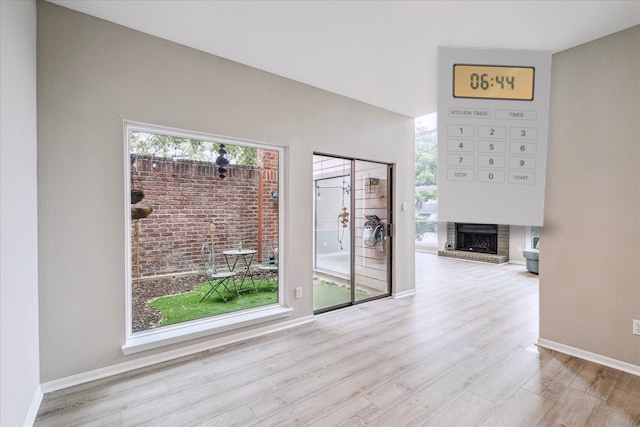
6:44
